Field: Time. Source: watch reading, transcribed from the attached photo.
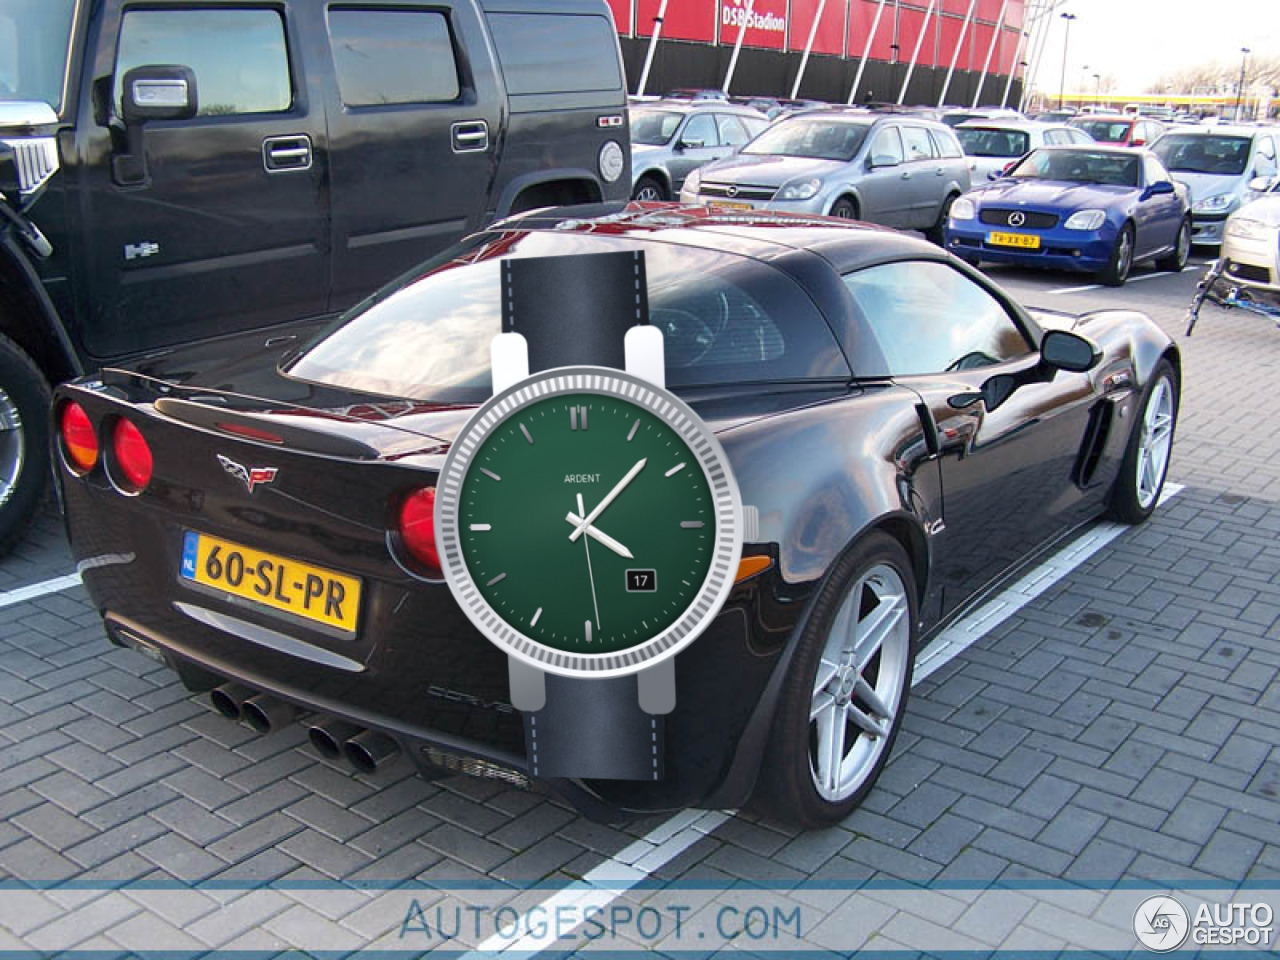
4:07:29
